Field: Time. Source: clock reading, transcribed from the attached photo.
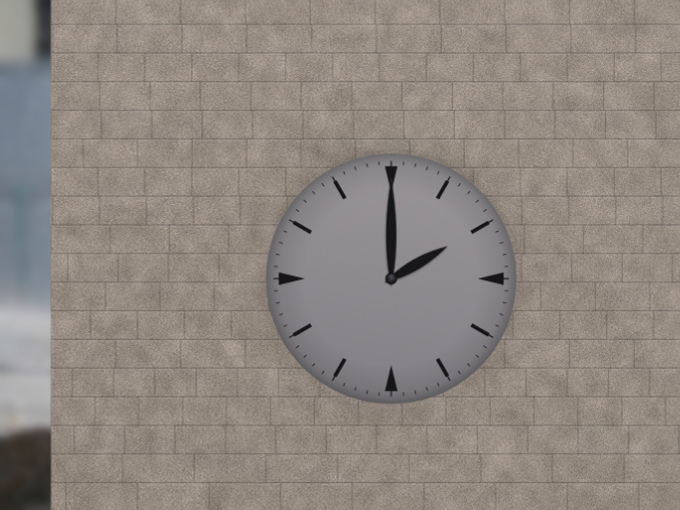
2:00
